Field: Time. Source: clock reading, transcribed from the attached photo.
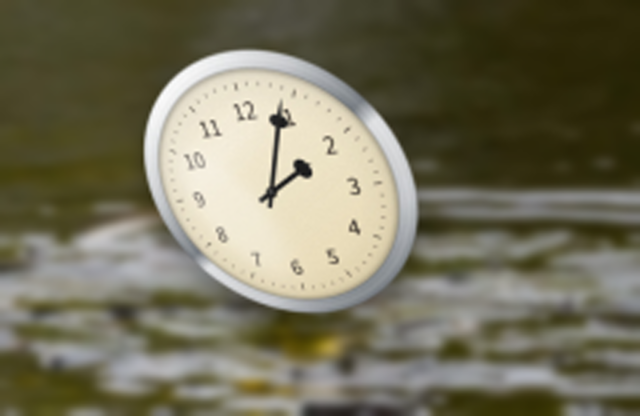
2:04
